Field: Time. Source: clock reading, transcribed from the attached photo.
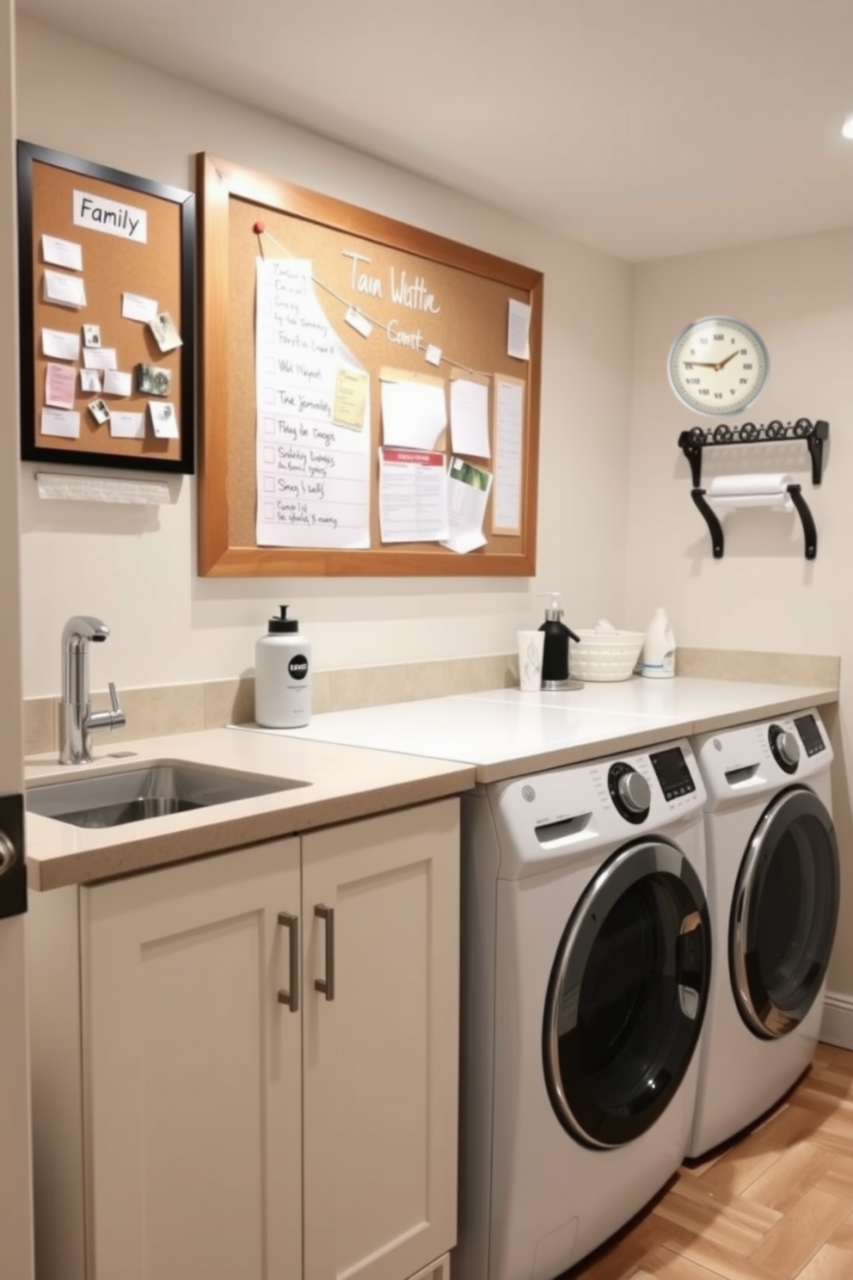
1:46
